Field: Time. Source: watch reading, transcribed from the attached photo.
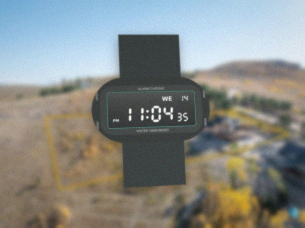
11:04
